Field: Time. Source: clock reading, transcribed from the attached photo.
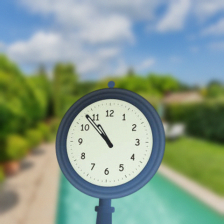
10:53
